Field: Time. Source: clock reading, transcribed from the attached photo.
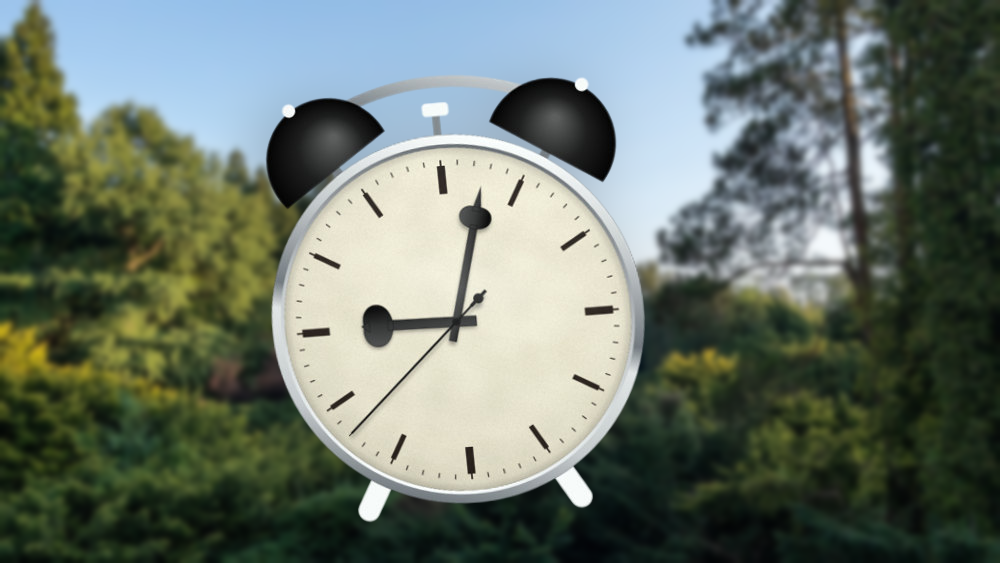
9:02:38
